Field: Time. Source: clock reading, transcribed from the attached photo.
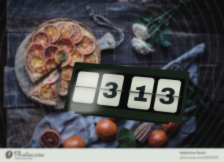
3:13
